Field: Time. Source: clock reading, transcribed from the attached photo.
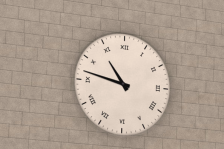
10:47
